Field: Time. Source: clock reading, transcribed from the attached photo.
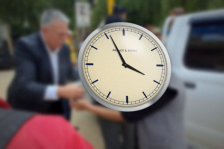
3:56
